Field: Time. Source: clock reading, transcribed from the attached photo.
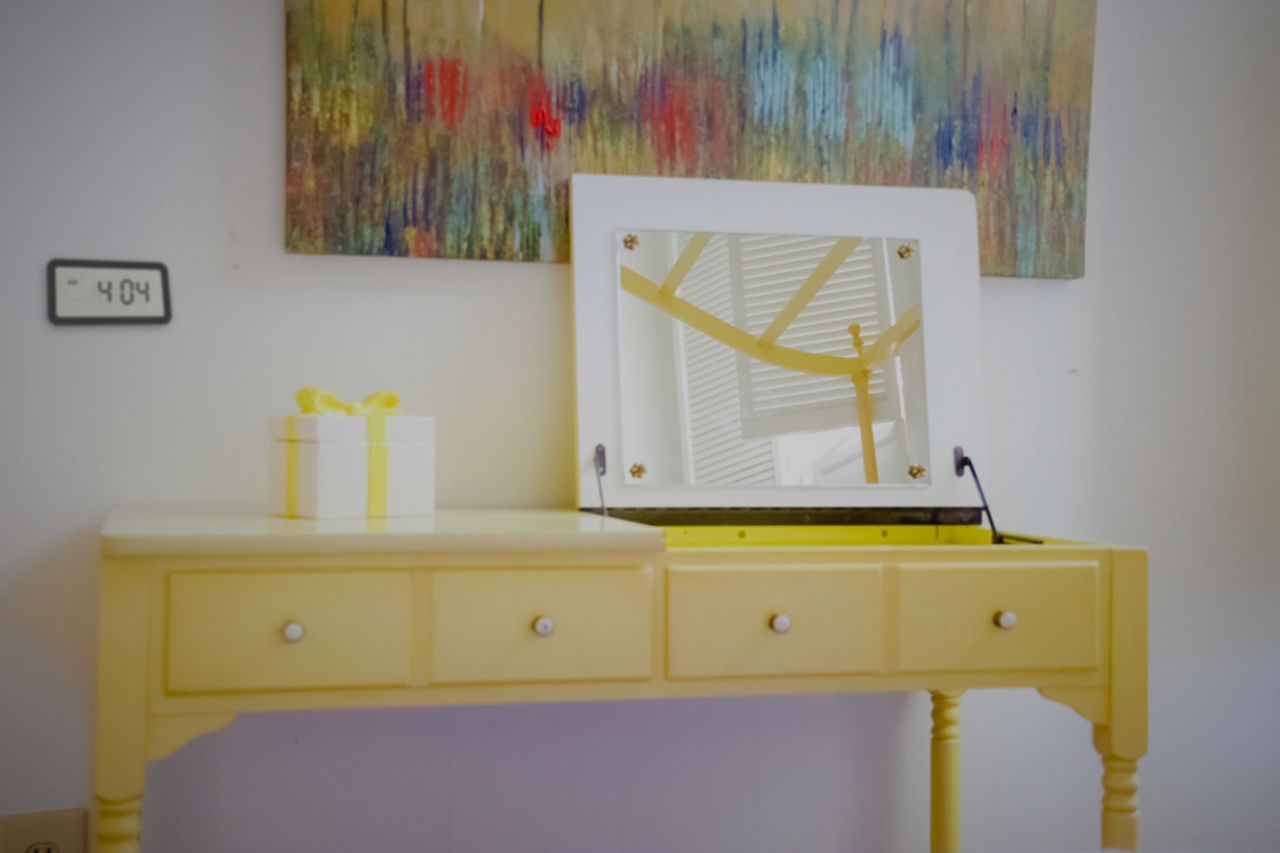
4:04
